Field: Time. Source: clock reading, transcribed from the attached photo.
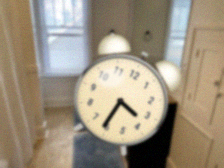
3:31
